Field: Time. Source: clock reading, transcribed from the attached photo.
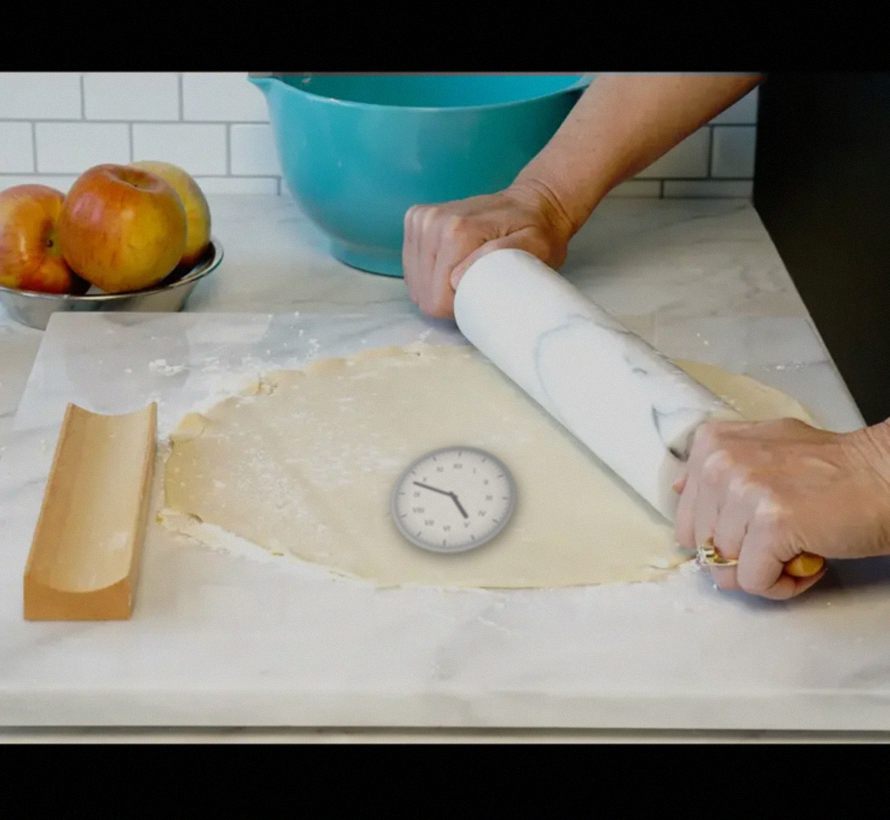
4:48
